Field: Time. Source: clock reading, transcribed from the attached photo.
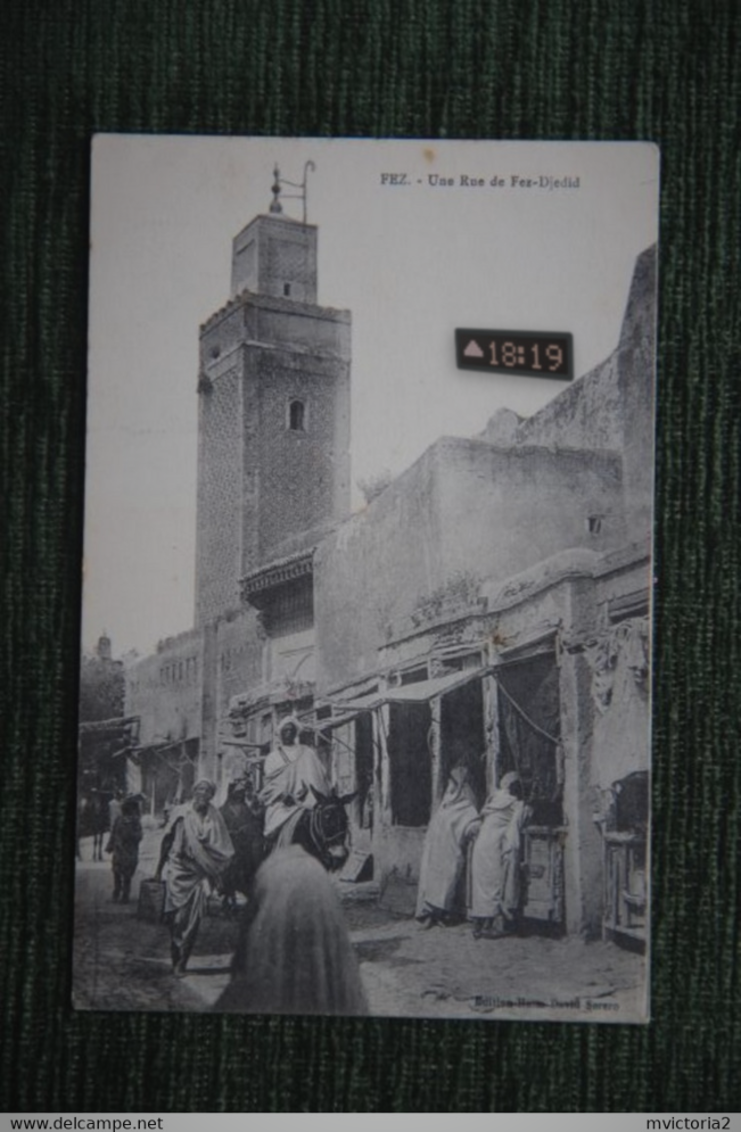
18:19
